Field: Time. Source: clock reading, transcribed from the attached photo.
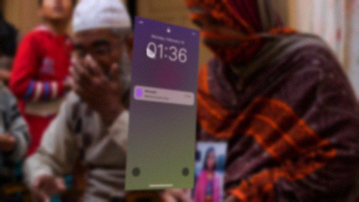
1:36
